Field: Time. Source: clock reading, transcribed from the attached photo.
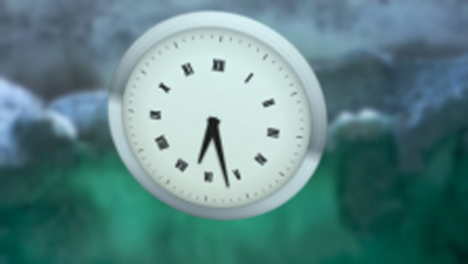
6:27
